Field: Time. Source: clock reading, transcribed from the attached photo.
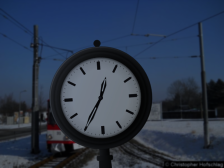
12:35
